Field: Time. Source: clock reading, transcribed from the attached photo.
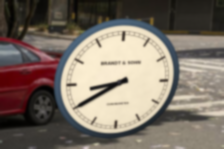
8:40
